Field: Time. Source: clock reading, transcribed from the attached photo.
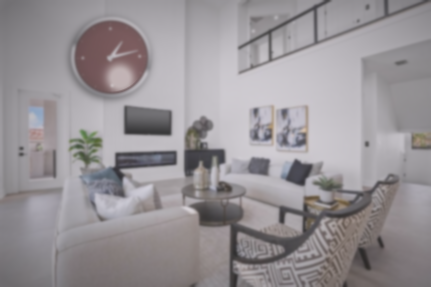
1:13
